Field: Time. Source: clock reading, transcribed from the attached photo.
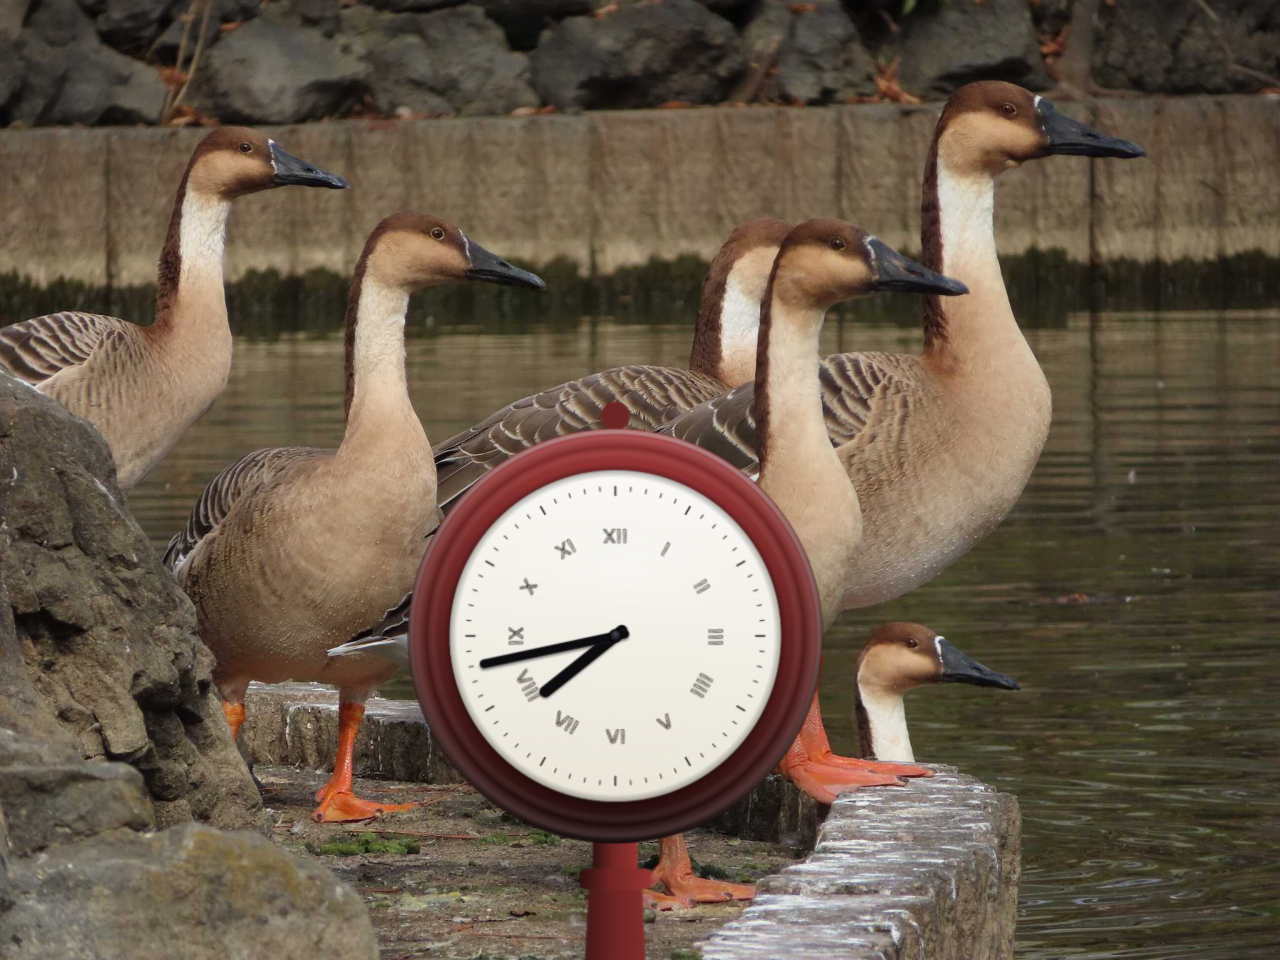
7:43
